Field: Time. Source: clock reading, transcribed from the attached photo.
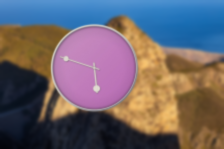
5:48
